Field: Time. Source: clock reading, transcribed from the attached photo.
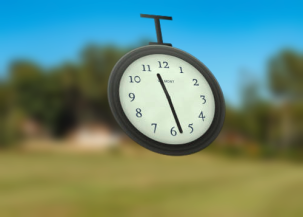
11:28
